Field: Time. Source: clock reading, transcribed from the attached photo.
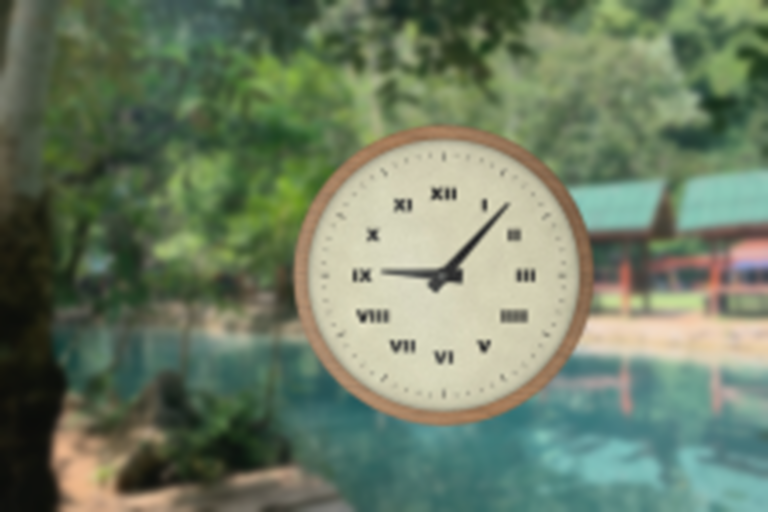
9:07
